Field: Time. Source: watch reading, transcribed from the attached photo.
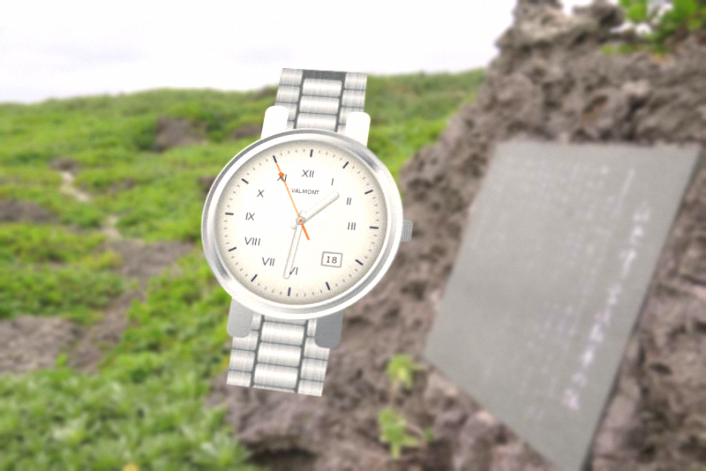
1:30:55
